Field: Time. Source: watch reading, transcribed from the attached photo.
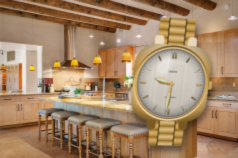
9:31
